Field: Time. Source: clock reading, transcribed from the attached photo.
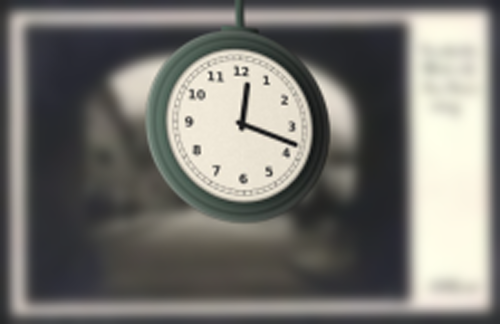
12:18
